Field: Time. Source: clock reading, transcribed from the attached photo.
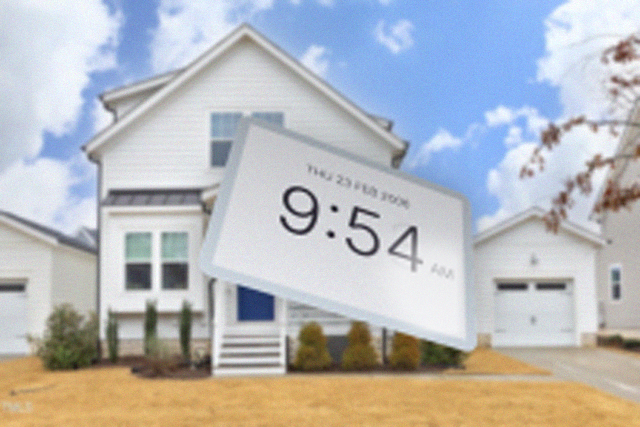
9:54
